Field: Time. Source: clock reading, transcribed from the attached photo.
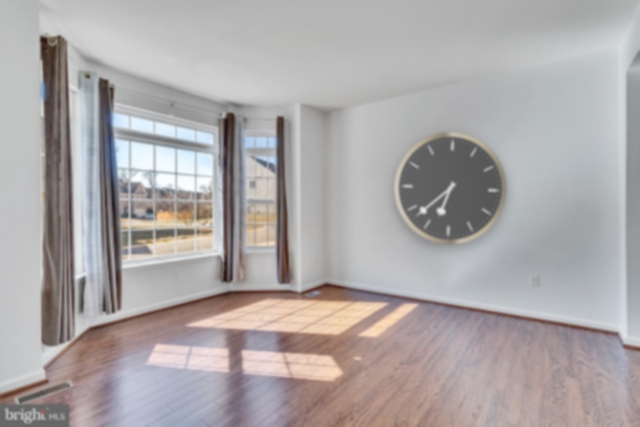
6:38
